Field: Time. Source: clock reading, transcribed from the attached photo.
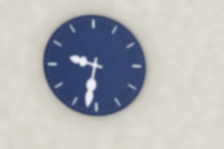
9:32
